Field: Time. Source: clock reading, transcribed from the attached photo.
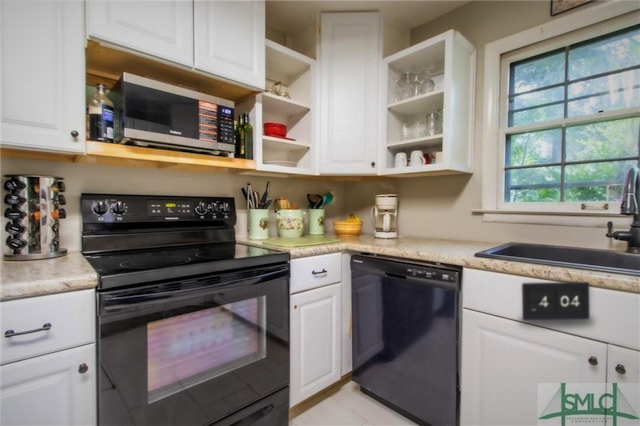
4:04
